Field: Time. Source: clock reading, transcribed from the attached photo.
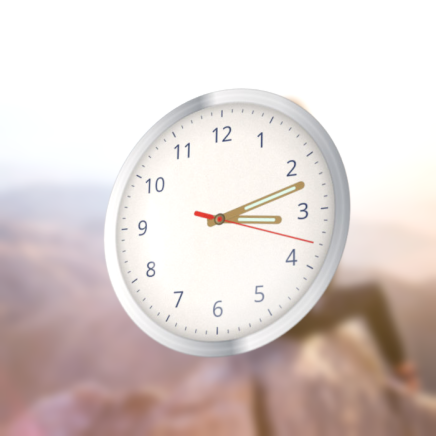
3:12:18
